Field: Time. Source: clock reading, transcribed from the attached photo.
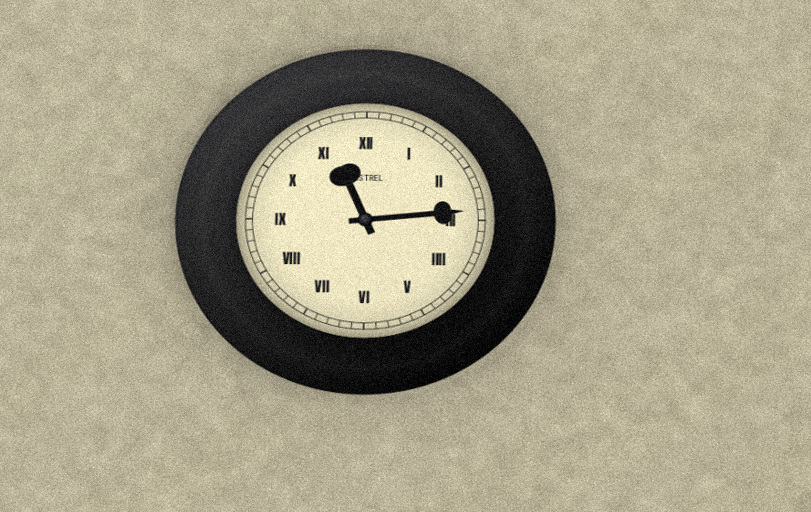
11:14
